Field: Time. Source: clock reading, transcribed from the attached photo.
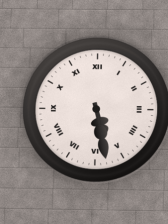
5:28
